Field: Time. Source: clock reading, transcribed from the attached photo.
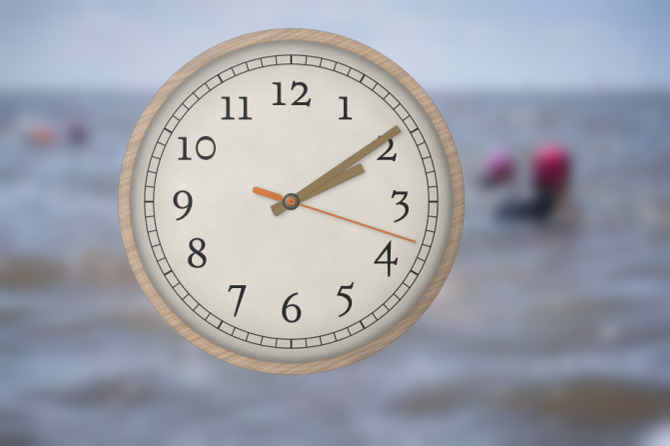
2:09:18
